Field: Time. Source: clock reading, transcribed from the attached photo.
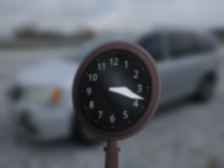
3:18
